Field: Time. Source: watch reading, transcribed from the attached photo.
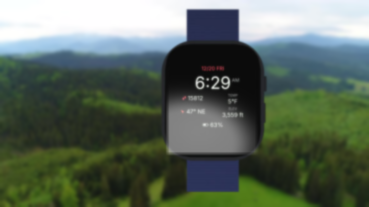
6:29
